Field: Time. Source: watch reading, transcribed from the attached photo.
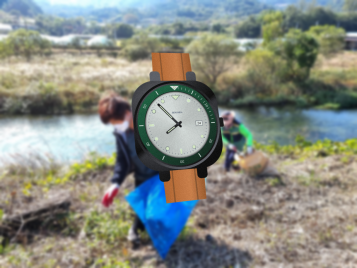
7:53
